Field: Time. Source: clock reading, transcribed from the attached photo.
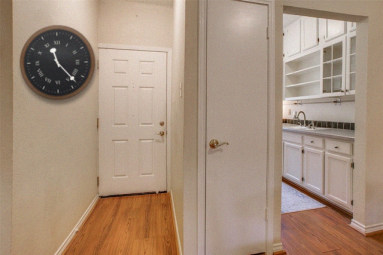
11:23
